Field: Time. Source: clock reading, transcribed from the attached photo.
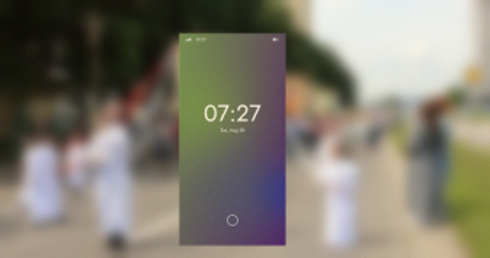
7:27
